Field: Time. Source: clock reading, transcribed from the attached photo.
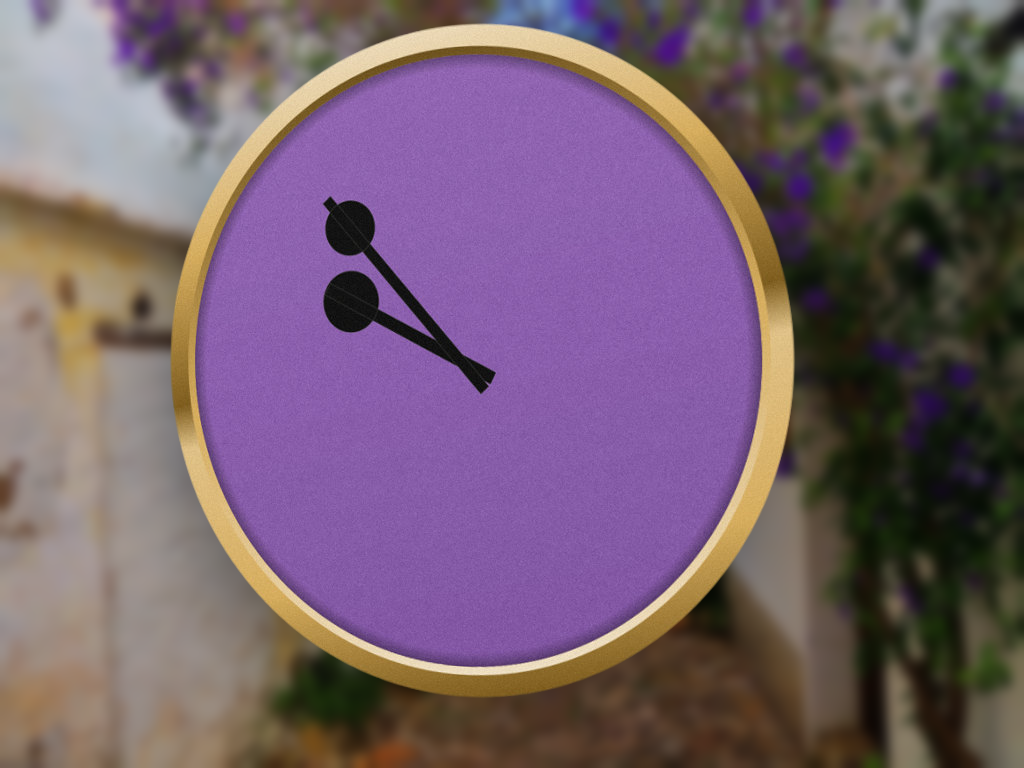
9:53
